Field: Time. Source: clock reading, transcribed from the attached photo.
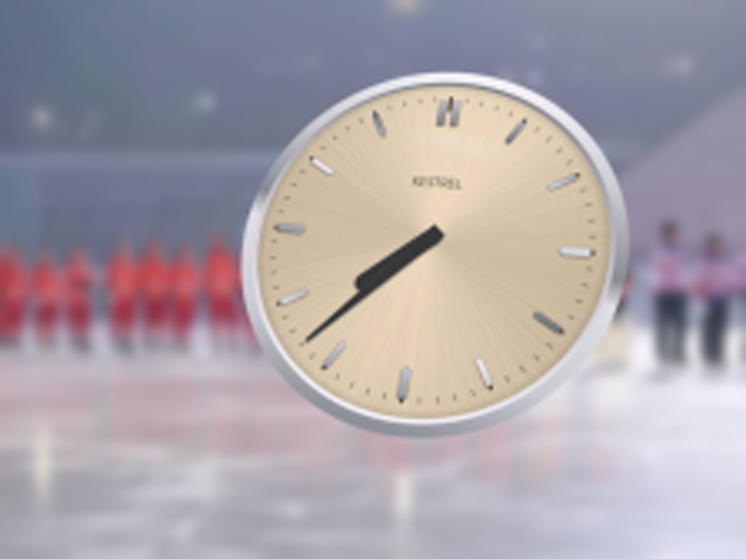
7:37
